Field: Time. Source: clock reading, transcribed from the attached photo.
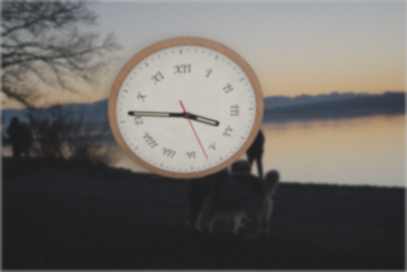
3:46:27
